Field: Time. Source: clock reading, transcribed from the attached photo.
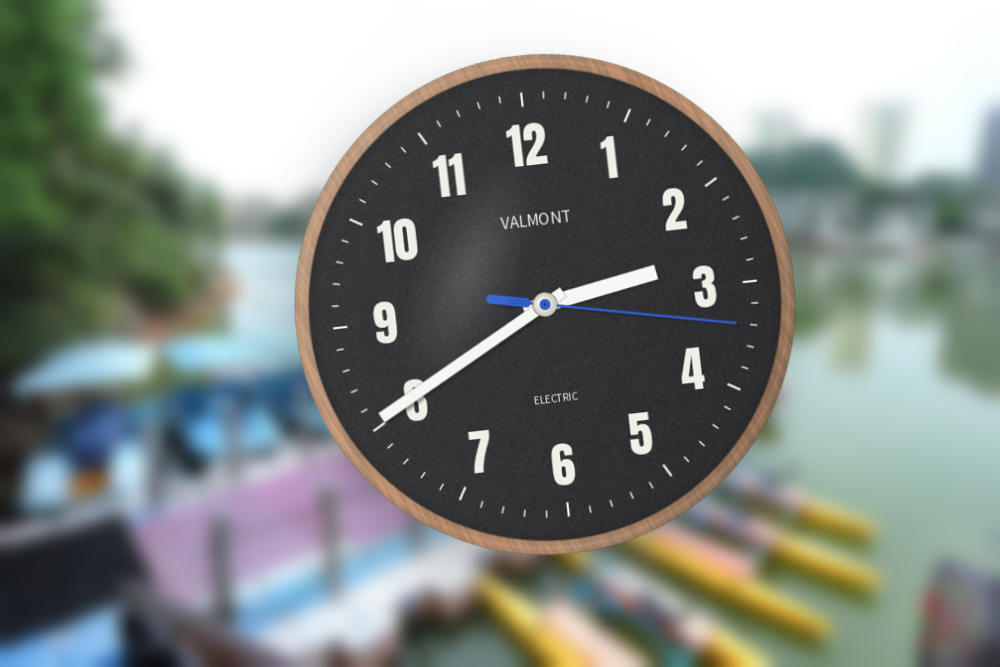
2:40:17
